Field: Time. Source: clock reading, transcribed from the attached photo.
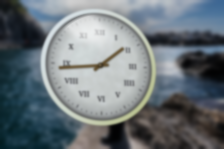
1:44
